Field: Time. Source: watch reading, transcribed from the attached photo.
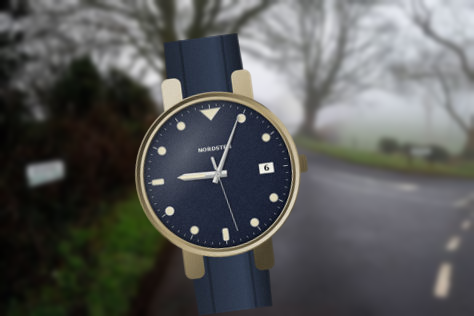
9:04:28
